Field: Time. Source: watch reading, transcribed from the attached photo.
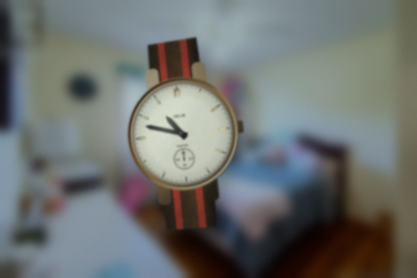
10:48
